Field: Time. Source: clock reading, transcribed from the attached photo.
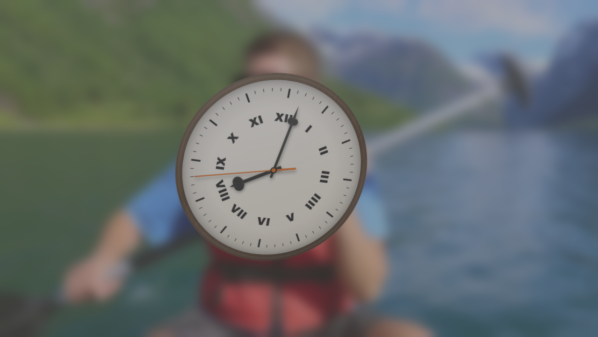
8:01:43
